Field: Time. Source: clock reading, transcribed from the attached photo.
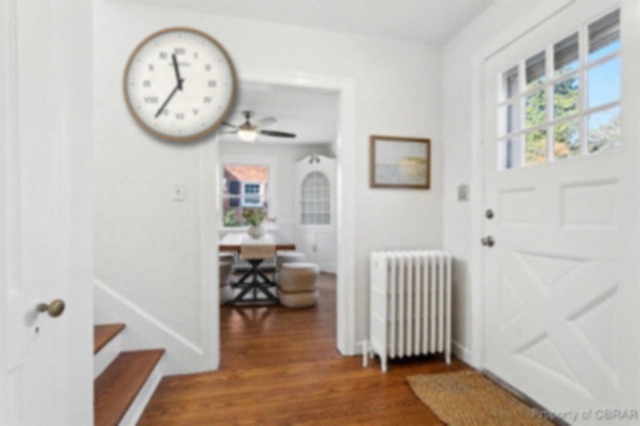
11:36
